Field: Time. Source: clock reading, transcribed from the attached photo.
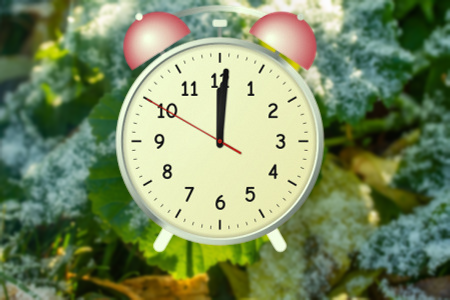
12:00:50
